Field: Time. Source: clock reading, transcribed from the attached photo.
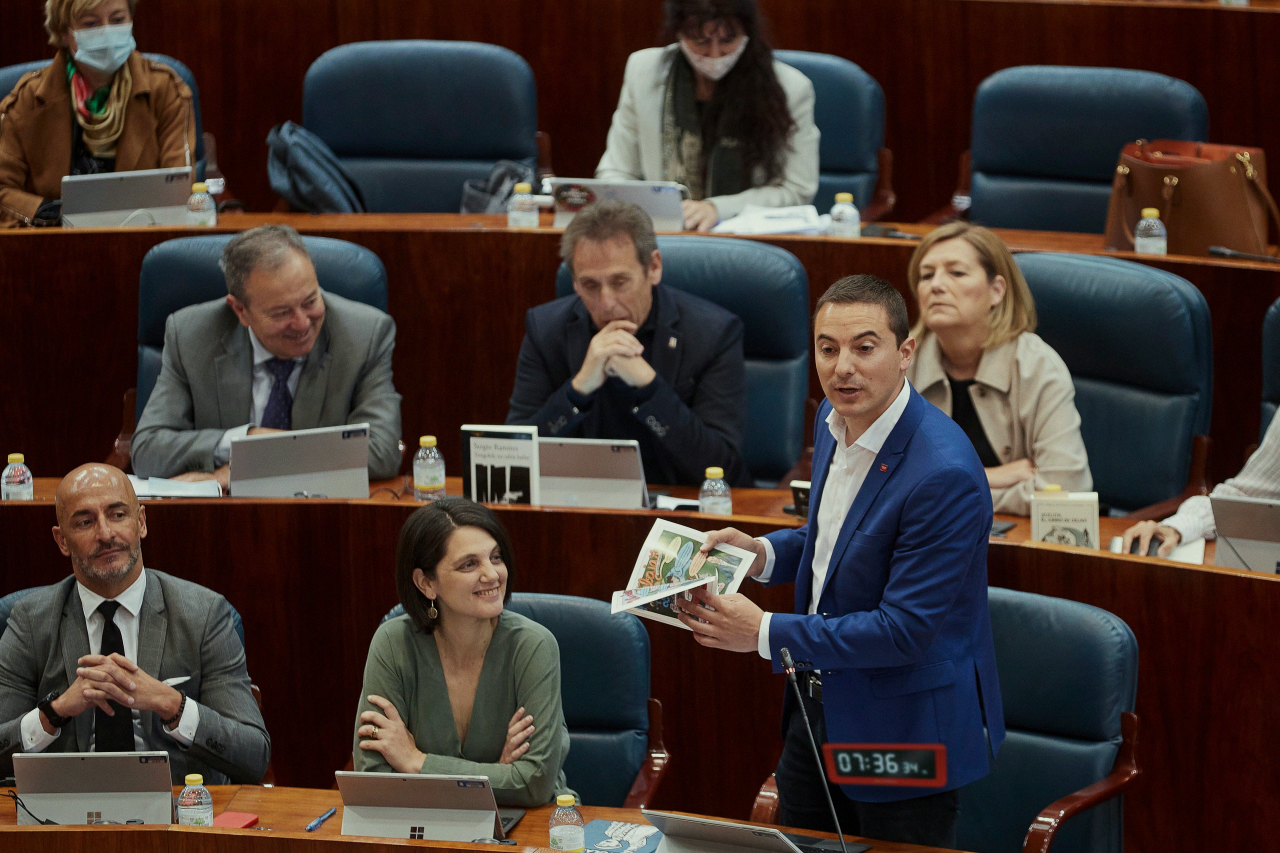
7:36
